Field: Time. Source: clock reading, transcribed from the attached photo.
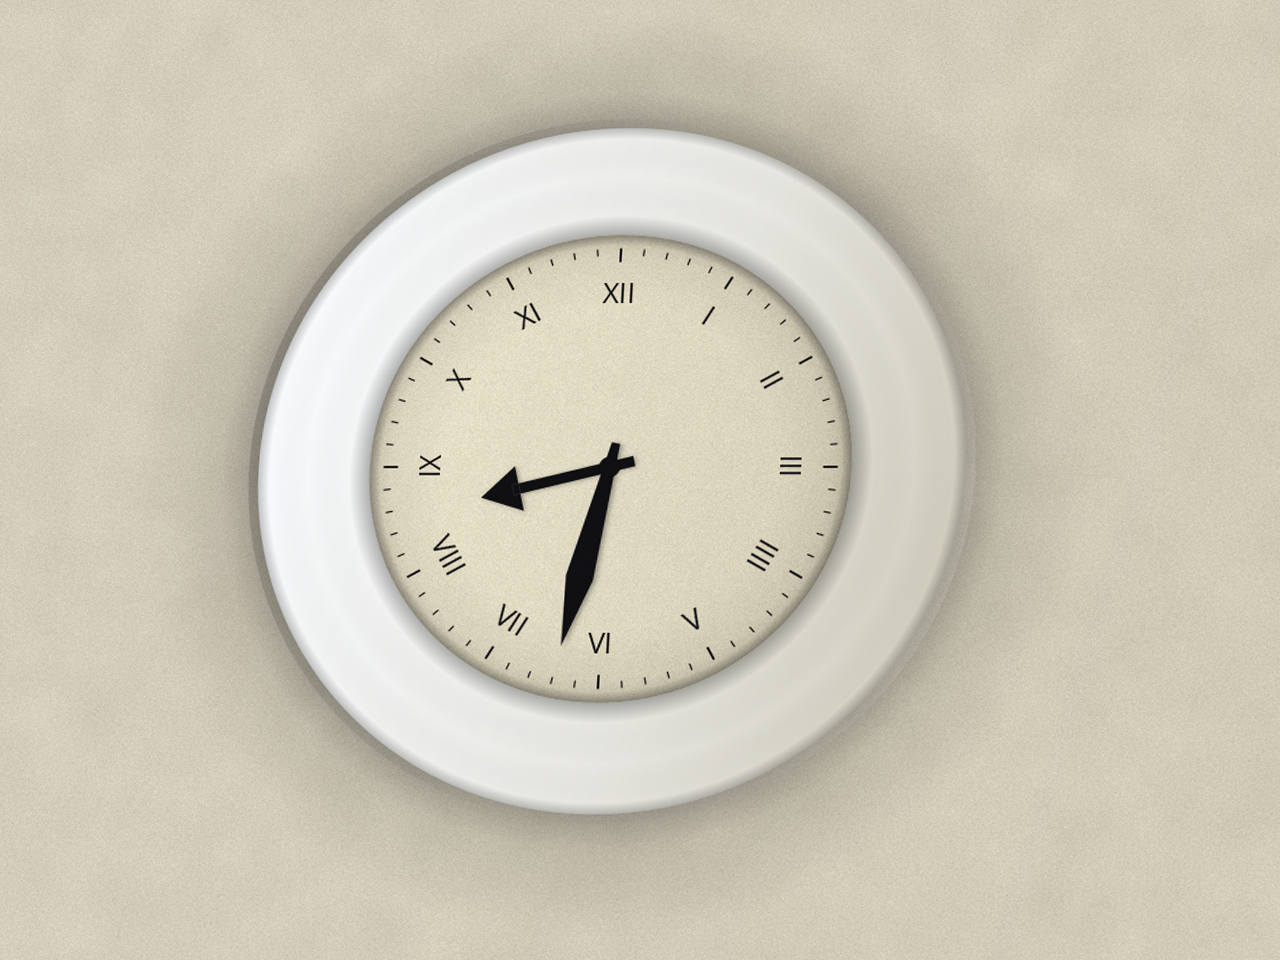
8:32
